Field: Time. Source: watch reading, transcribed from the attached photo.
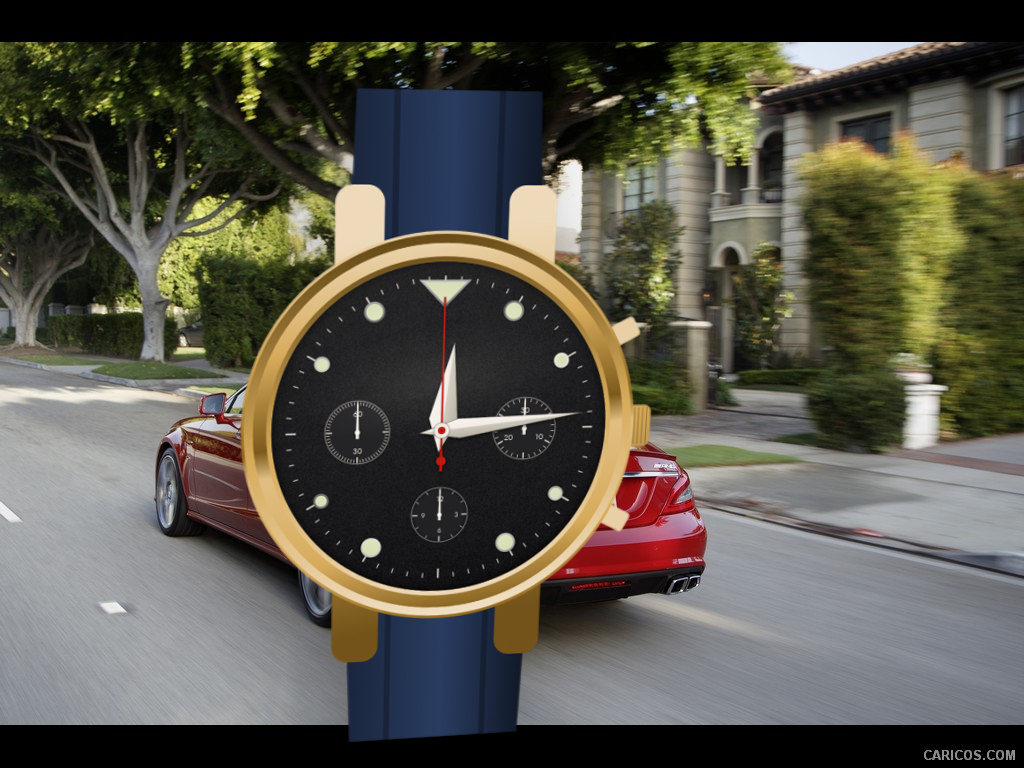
12:14
